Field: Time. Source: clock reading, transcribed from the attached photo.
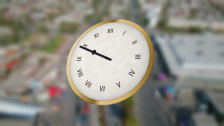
9:49
